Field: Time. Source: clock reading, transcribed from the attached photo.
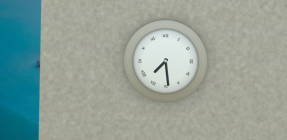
7:29
